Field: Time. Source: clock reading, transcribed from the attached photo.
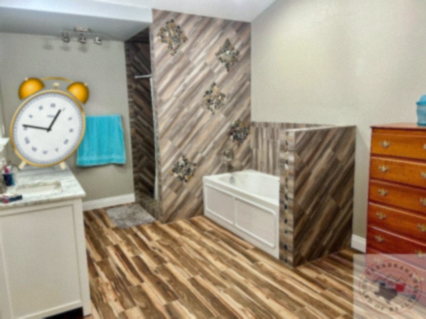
12:46
